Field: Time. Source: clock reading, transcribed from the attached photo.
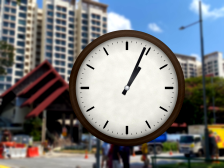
1:04
